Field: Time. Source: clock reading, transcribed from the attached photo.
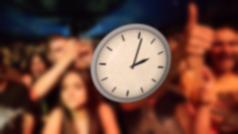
2:01
